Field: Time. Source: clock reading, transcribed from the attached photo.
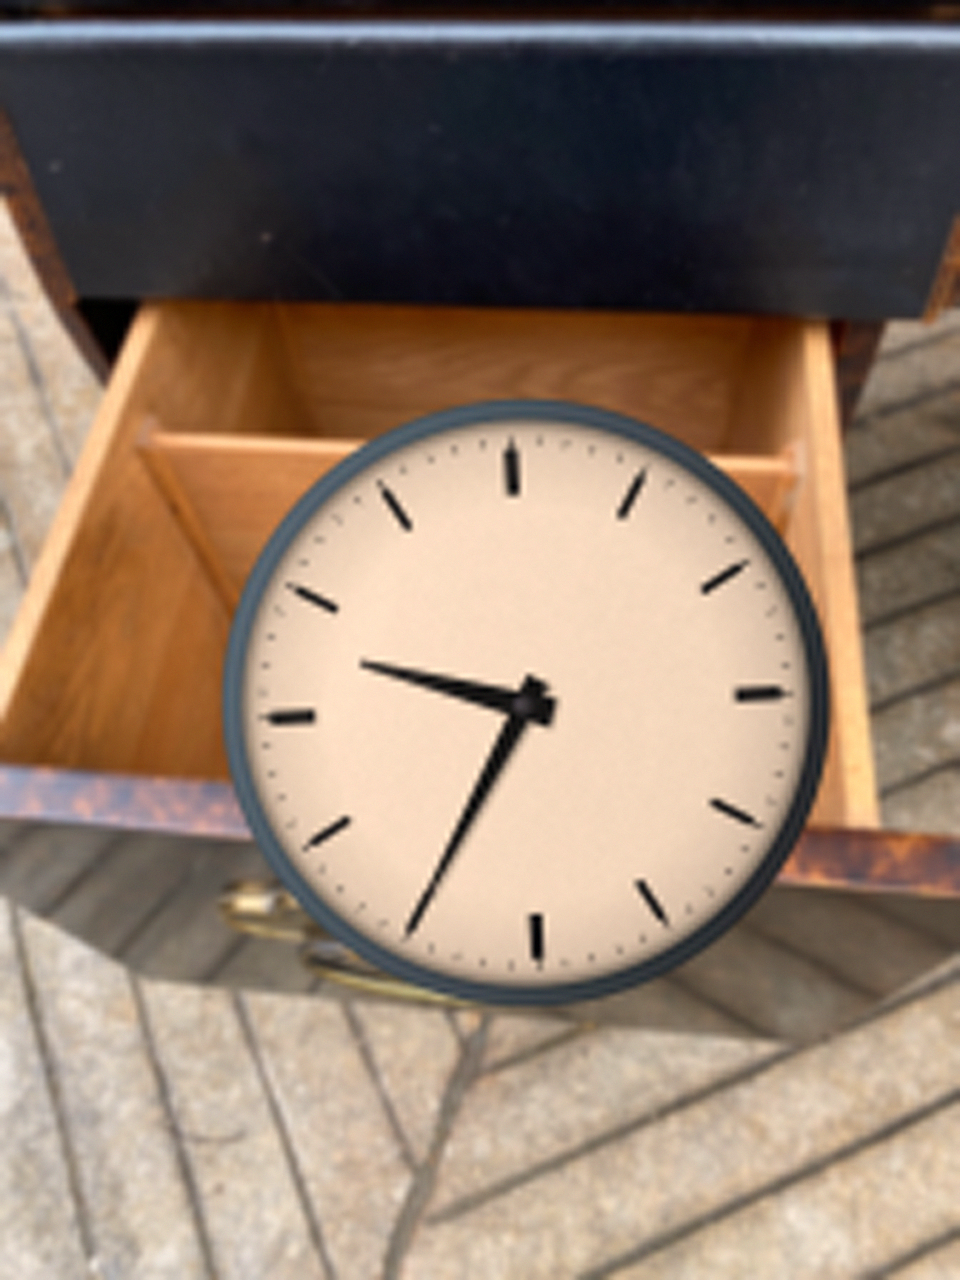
9:35
